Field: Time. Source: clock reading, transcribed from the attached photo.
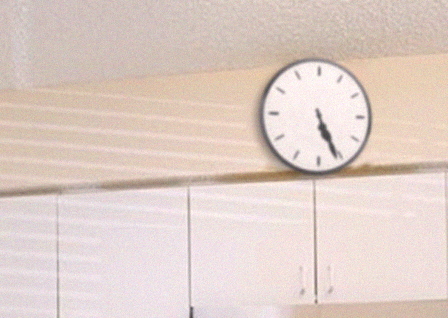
5:26
